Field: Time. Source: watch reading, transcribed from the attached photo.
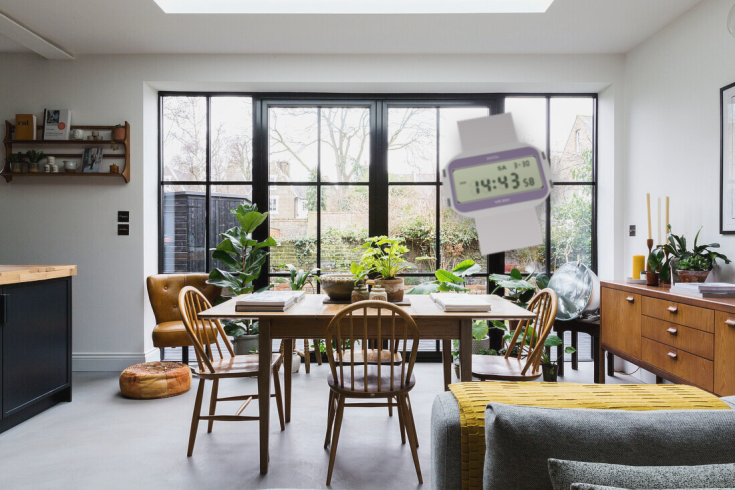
14:43
